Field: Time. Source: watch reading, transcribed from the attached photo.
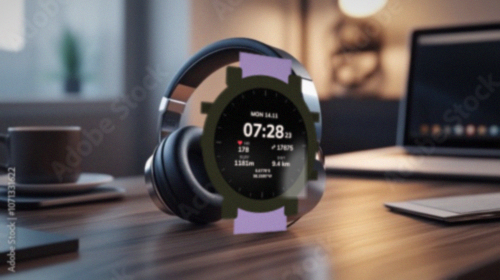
7:28
